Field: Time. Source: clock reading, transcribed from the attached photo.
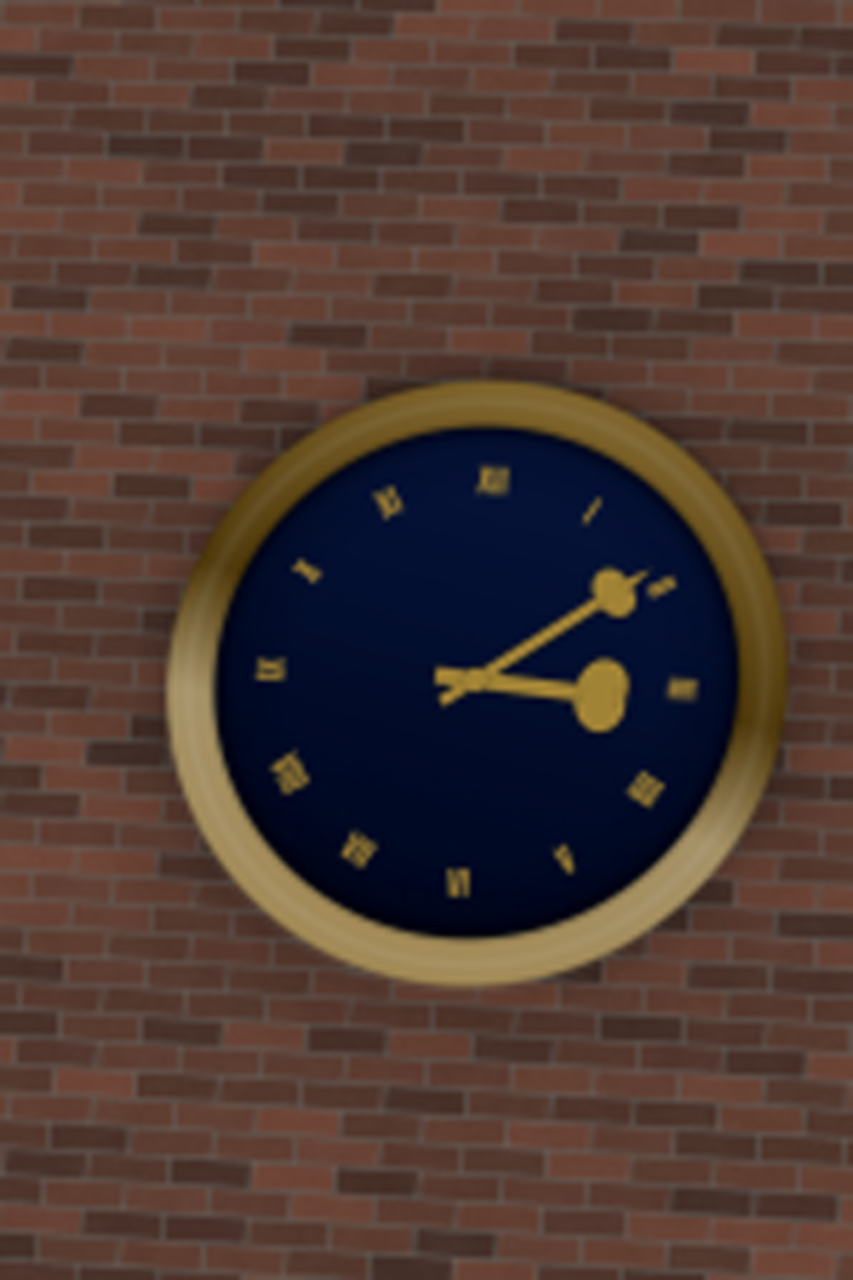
3:09
